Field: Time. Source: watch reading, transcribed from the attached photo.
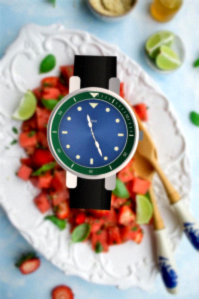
11:26
